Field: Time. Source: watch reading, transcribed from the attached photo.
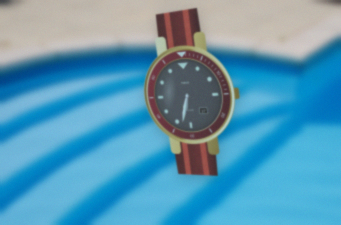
6:33
